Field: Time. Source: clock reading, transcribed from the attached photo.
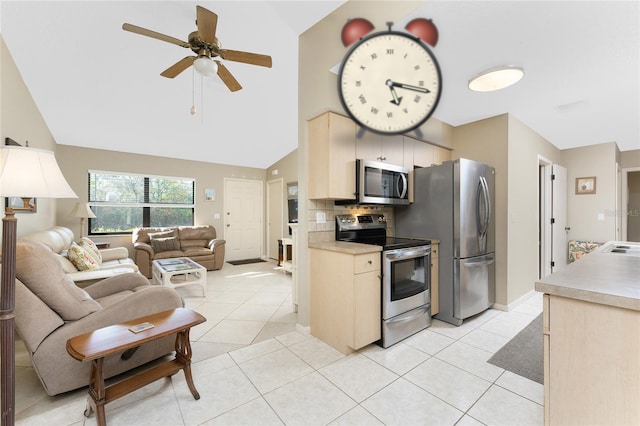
5:17
